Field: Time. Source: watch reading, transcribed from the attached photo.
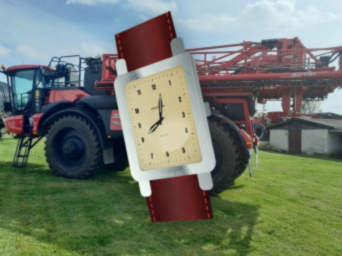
8:02
